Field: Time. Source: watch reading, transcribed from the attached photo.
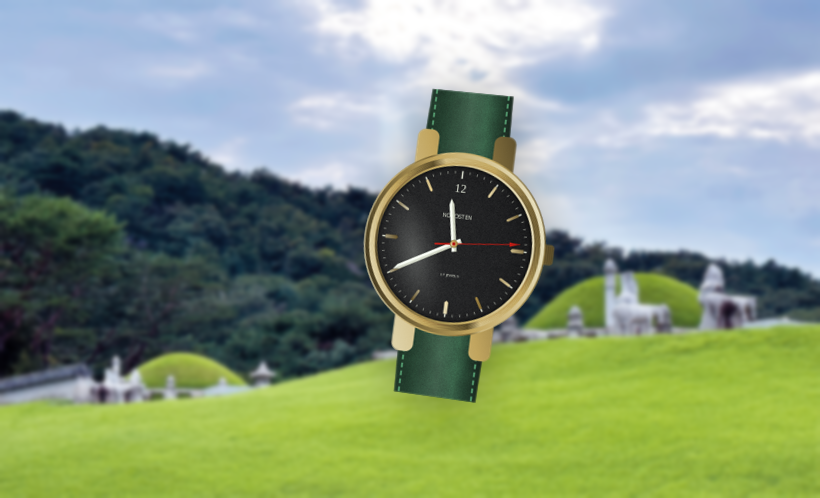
11:40:14
